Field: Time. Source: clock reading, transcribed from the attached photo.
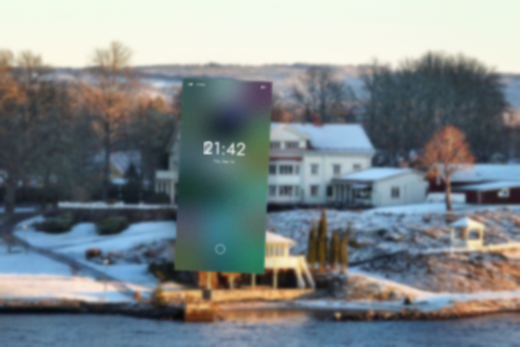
21:42
